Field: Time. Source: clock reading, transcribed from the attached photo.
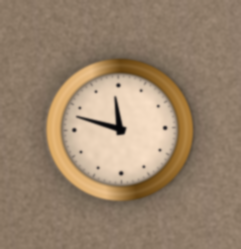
11:48
